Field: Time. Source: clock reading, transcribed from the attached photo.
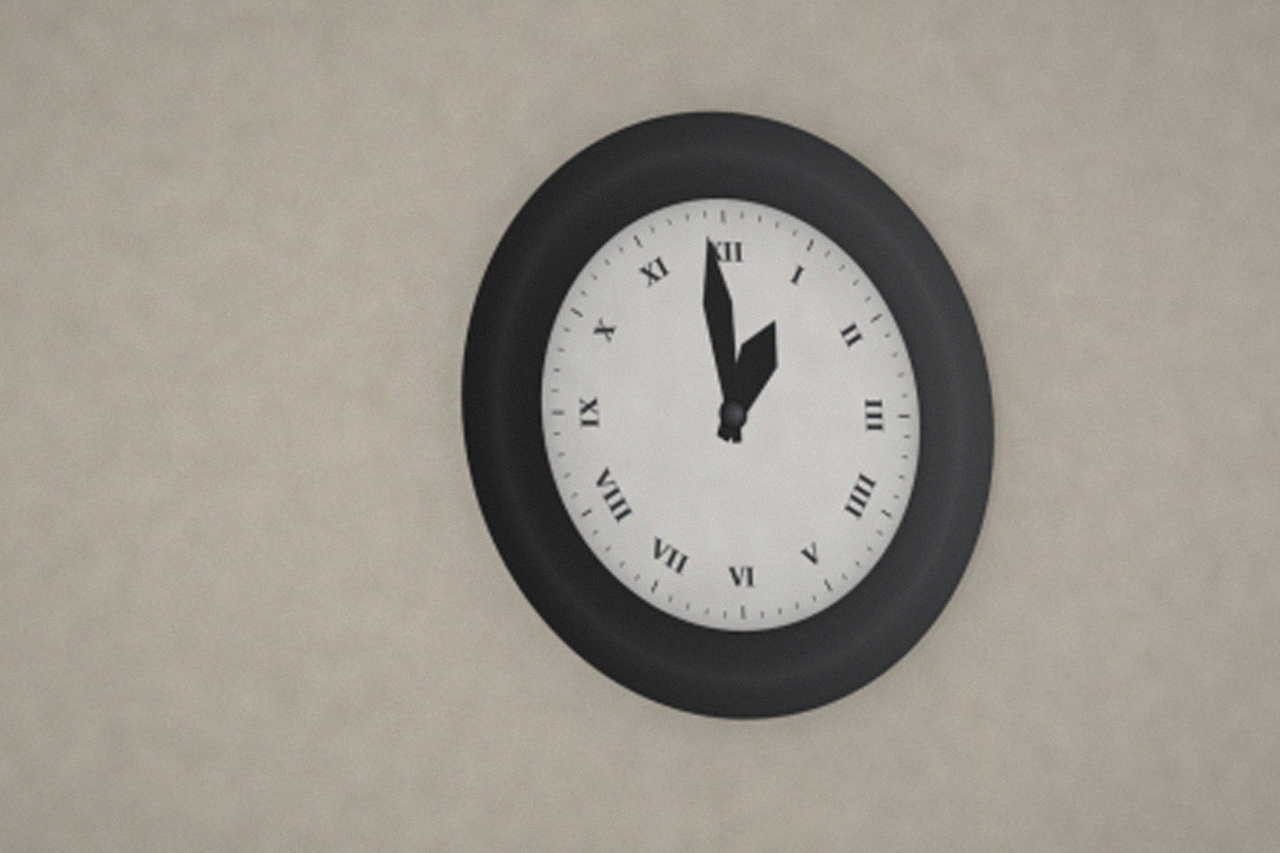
12:59
